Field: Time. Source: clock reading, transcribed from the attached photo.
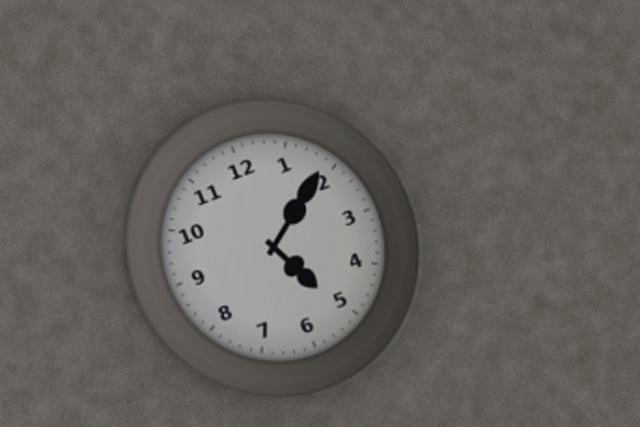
5:09
